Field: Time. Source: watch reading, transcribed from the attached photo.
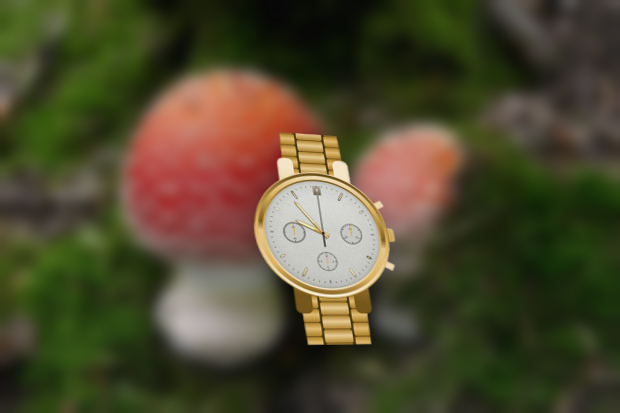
9:54
